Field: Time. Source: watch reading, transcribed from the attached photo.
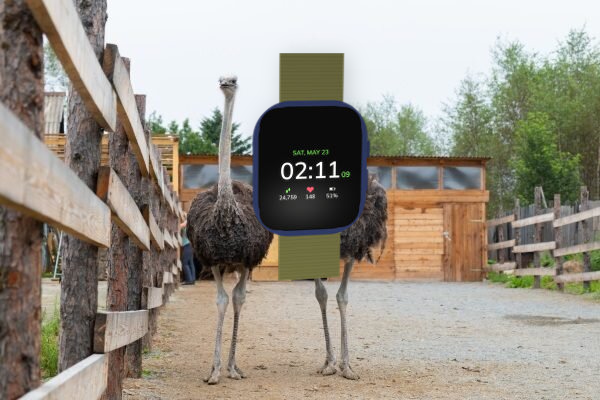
2:11
